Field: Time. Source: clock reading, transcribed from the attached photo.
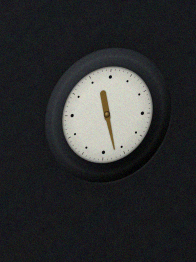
11:27
